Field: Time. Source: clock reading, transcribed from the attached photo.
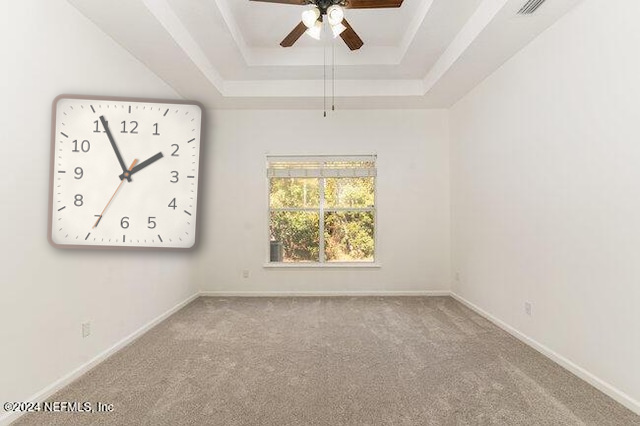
1:55:35
